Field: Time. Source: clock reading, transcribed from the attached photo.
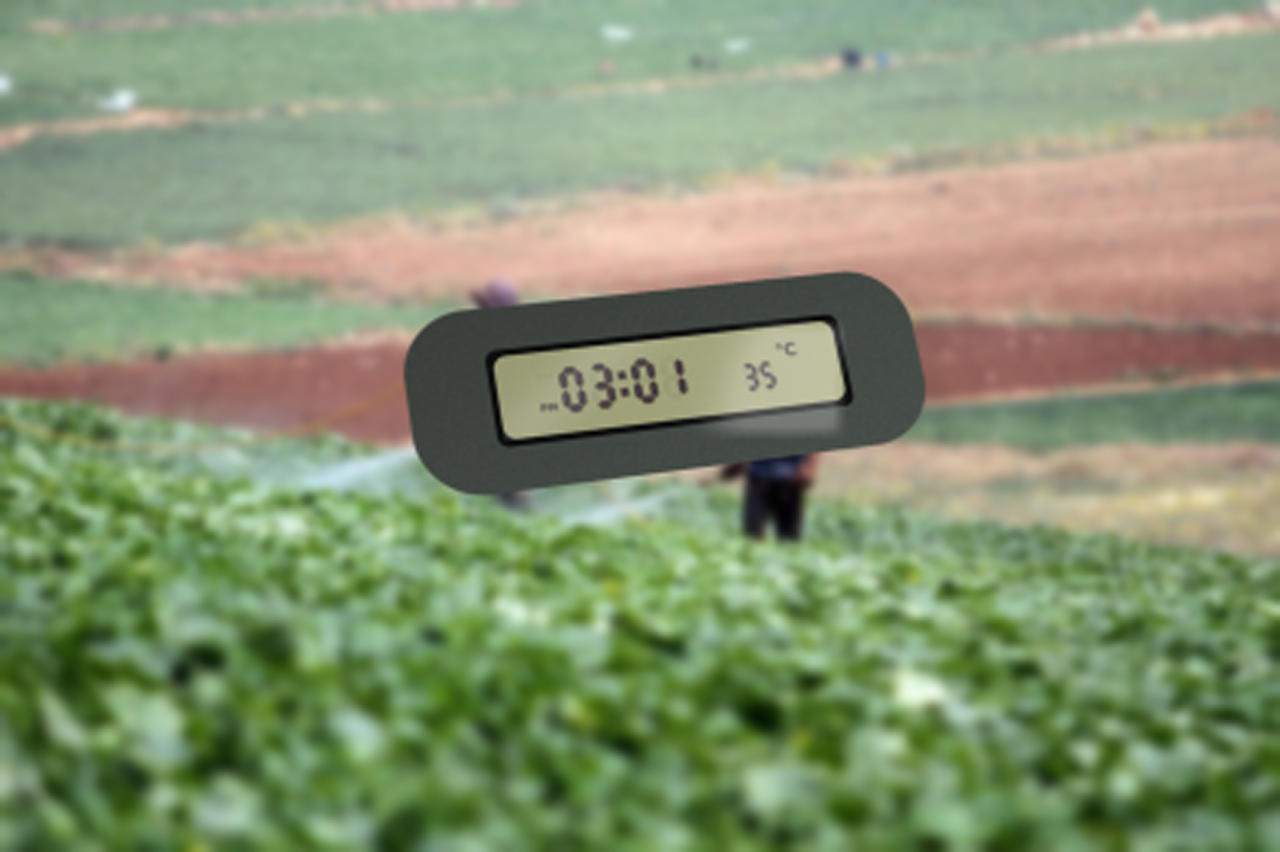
3:01
